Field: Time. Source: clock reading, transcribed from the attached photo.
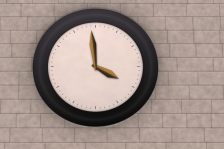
3:59
